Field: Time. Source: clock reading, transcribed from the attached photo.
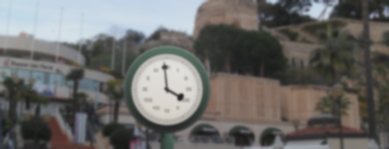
3:59
